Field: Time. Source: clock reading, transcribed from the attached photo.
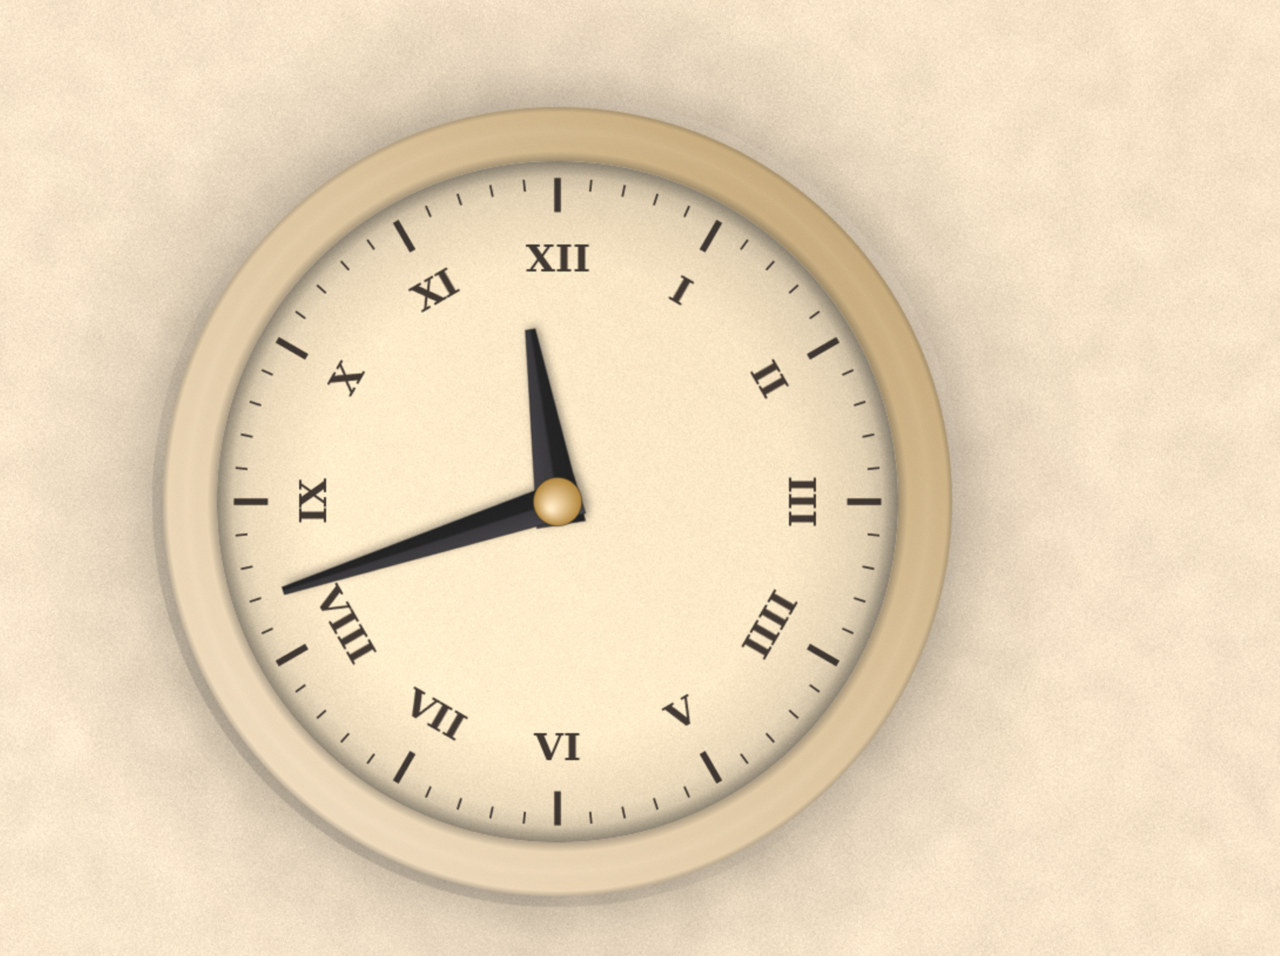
11:42
